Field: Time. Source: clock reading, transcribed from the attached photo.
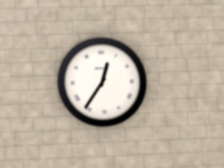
12:36
